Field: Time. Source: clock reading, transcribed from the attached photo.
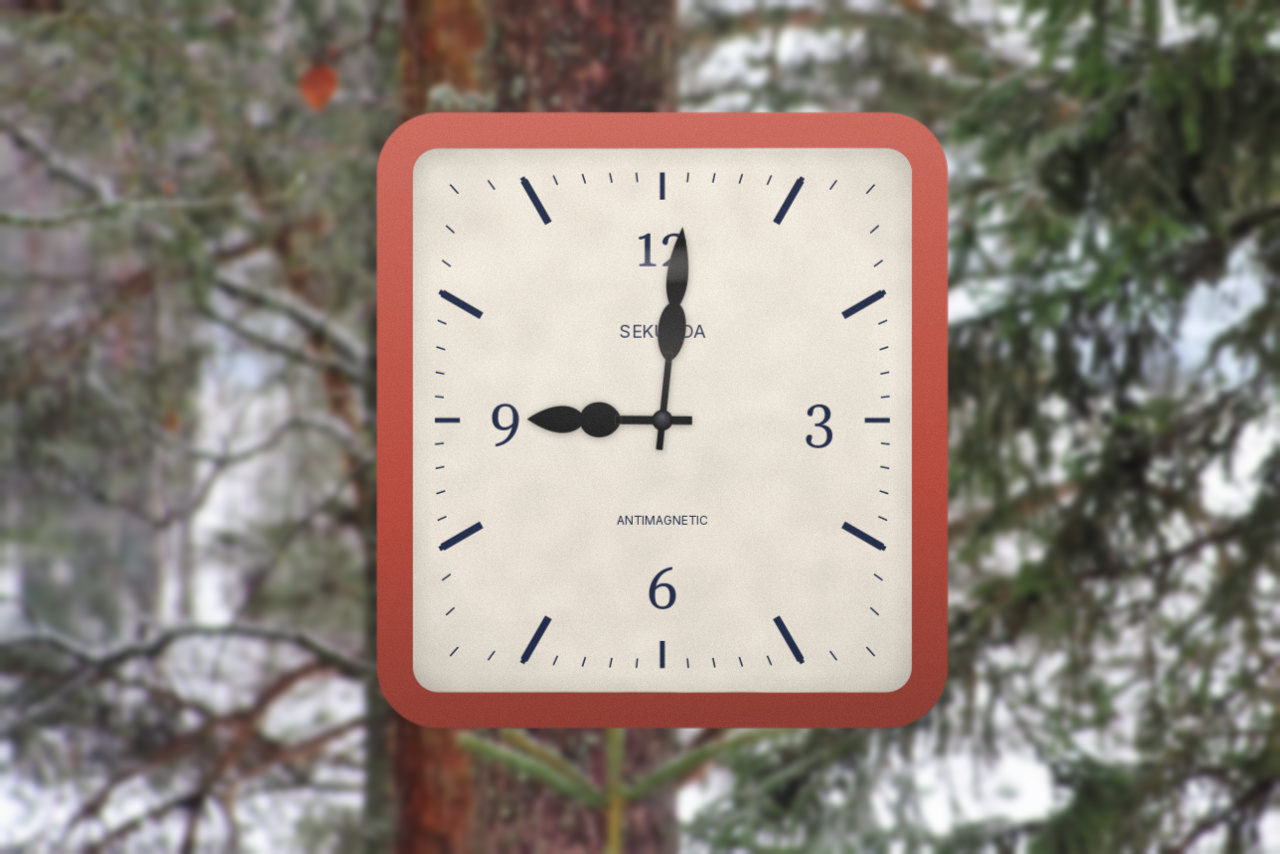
9:01
